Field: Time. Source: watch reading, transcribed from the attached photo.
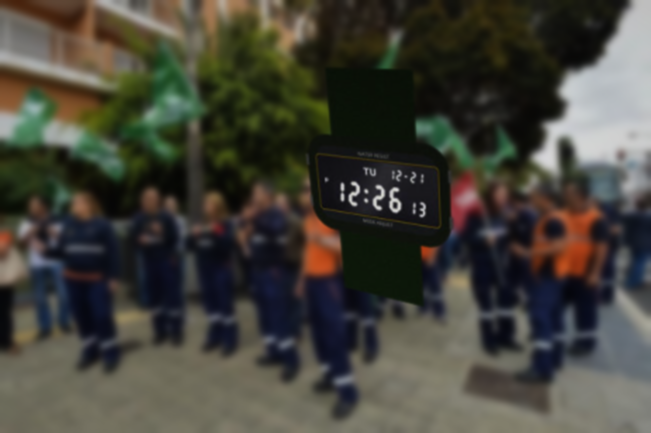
12:26:13
